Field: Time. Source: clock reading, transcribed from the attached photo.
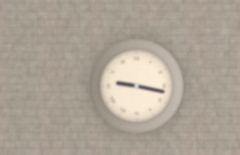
9:17
